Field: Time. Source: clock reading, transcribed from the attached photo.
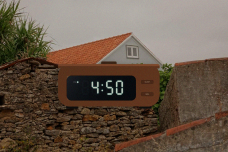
4:50
